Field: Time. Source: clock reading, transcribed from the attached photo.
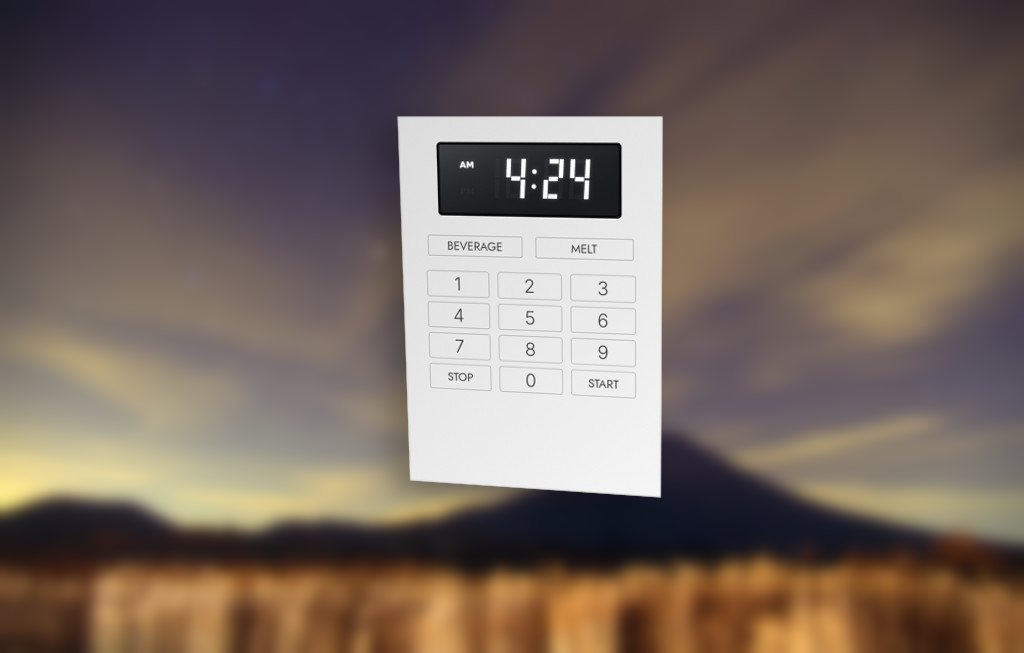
4:24
